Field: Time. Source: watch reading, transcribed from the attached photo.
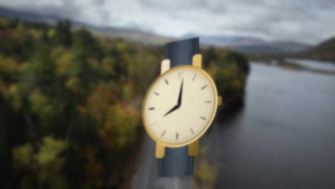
8:01
